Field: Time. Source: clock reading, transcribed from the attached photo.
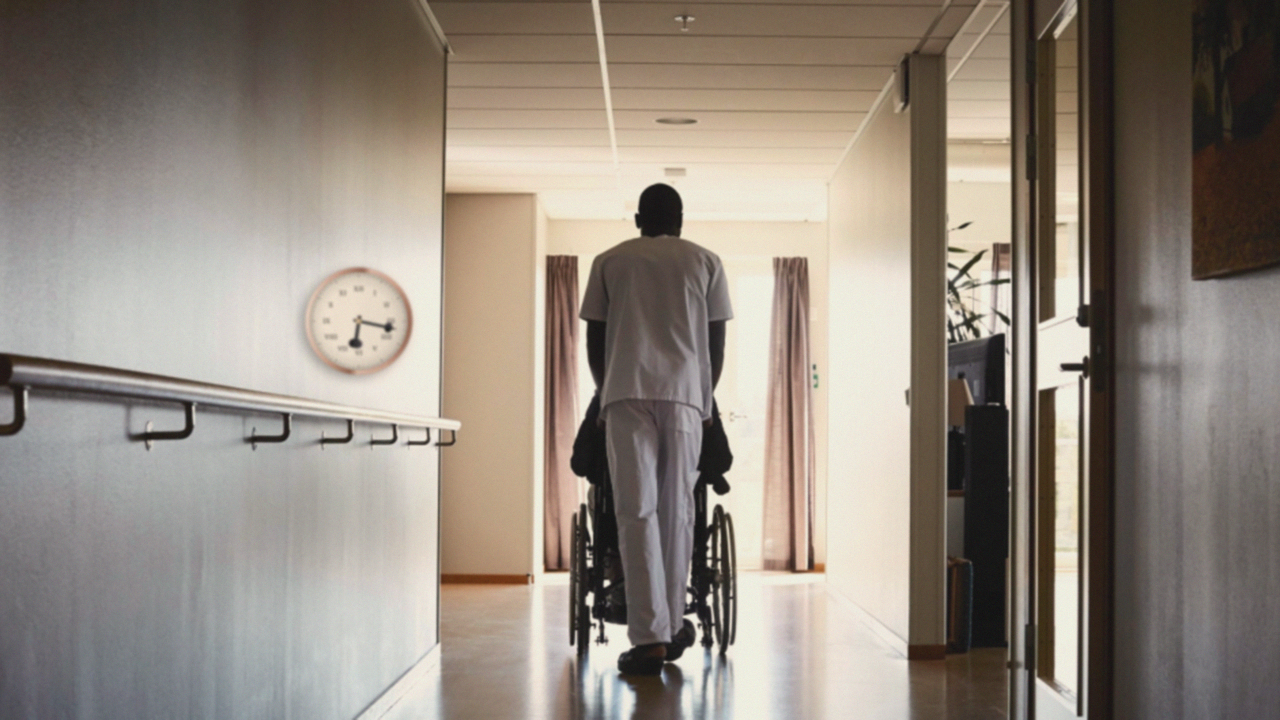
6:17
